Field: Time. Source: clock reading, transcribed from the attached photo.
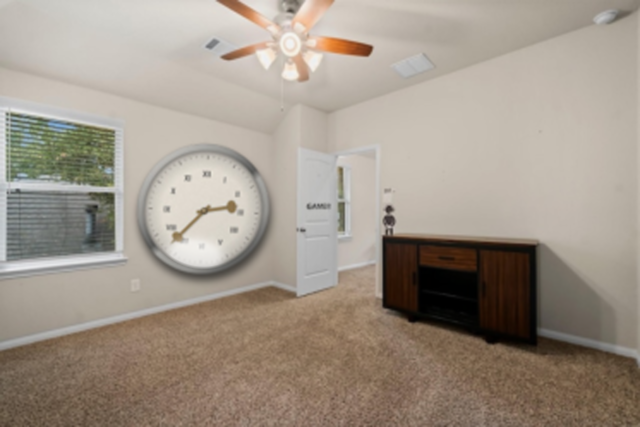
2:37
